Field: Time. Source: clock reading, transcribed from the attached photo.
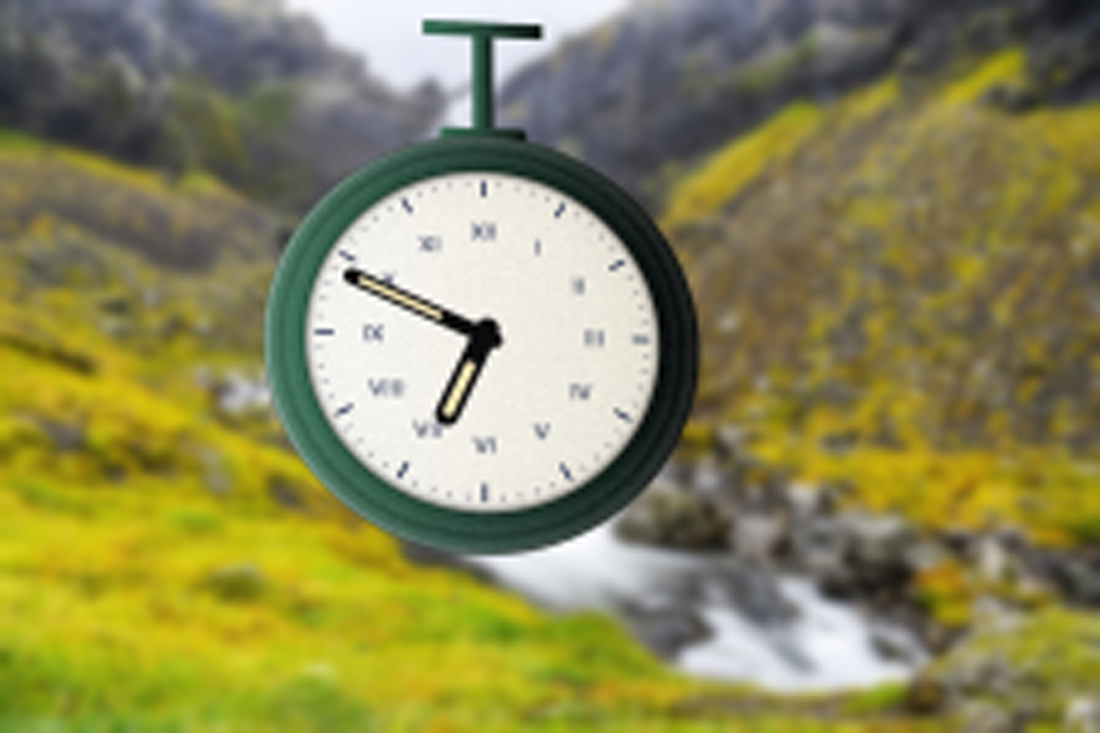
6:49
